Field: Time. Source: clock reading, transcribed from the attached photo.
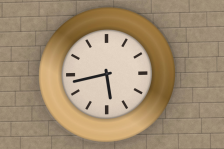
5:43
